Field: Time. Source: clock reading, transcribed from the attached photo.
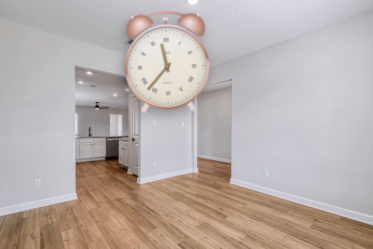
11:37
